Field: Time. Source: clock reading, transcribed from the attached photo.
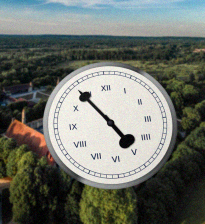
4:54
